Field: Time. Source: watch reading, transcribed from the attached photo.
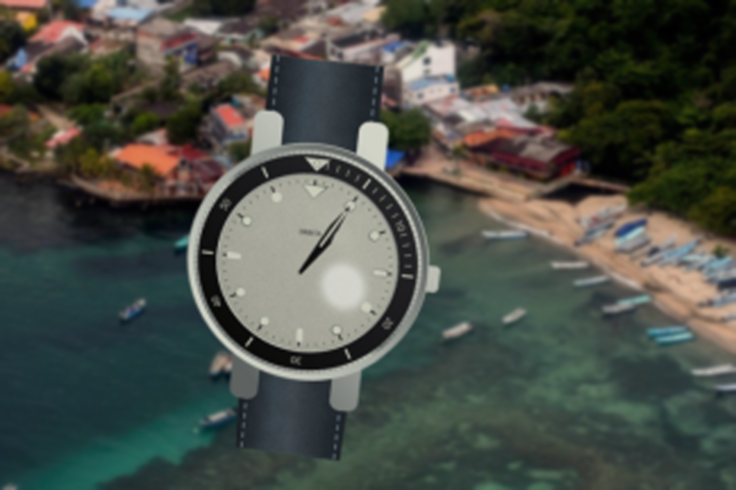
1:05
